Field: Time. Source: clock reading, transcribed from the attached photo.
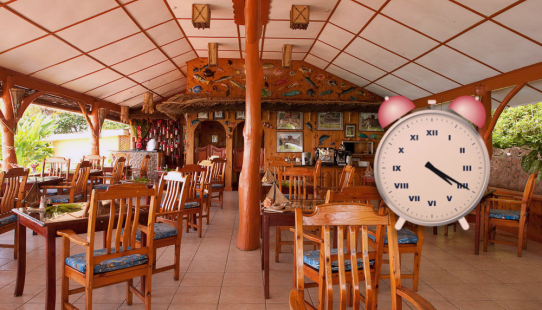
4:20
